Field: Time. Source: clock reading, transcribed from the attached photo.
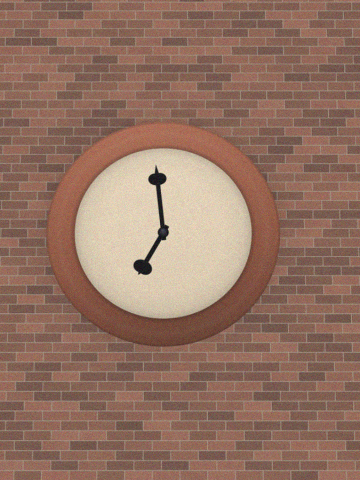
6:59
